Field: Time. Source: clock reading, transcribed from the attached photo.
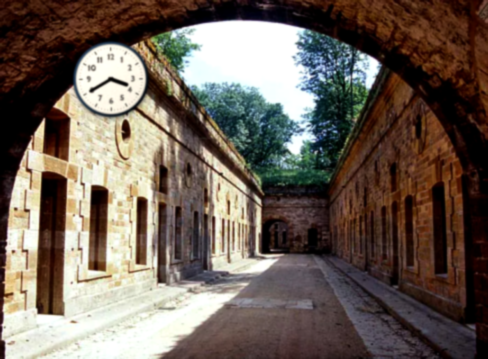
3:40
